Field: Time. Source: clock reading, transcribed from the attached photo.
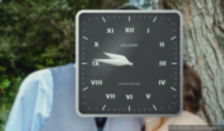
9:46
